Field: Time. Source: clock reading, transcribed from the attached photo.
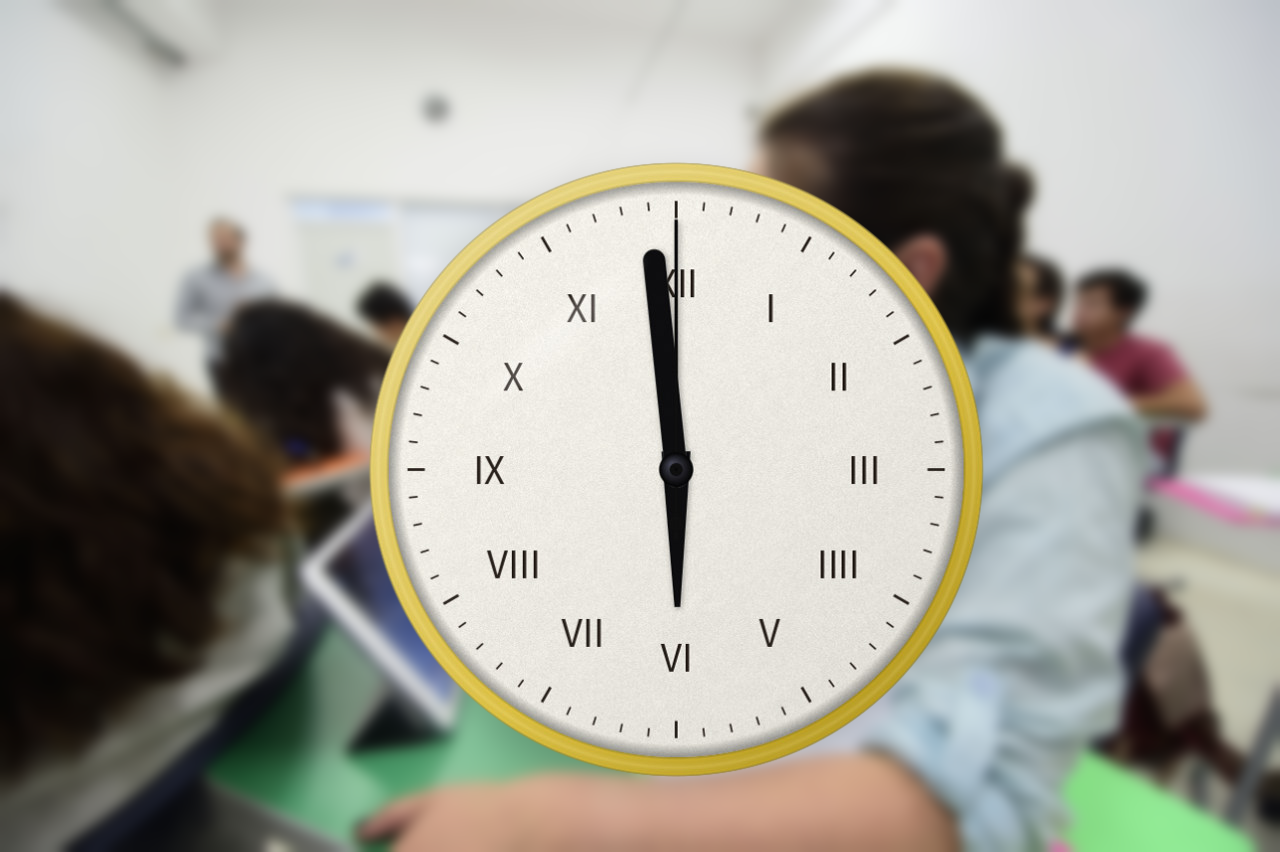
5:59:00
